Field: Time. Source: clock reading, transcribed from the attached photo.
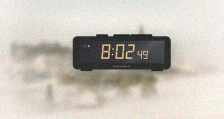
8:02:49
